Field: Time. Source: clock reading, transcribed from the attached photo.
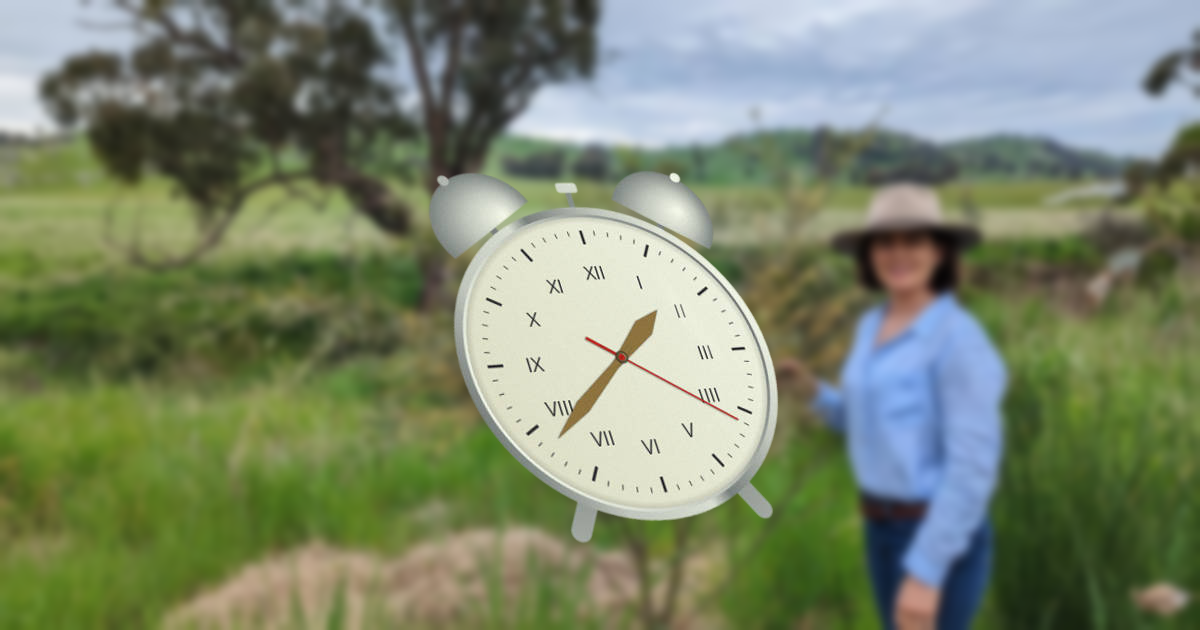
1:38:21
